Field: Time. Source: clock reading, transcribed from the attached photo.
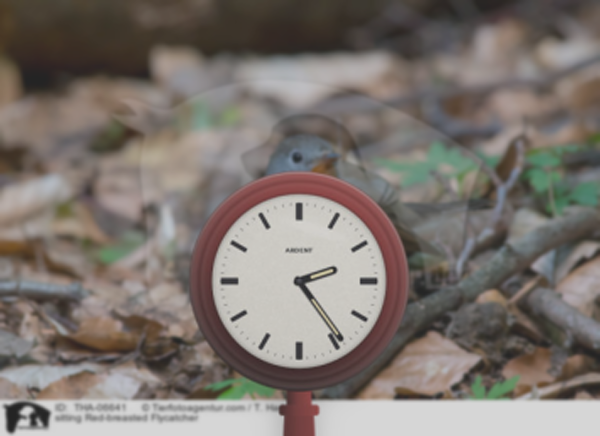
2:24
